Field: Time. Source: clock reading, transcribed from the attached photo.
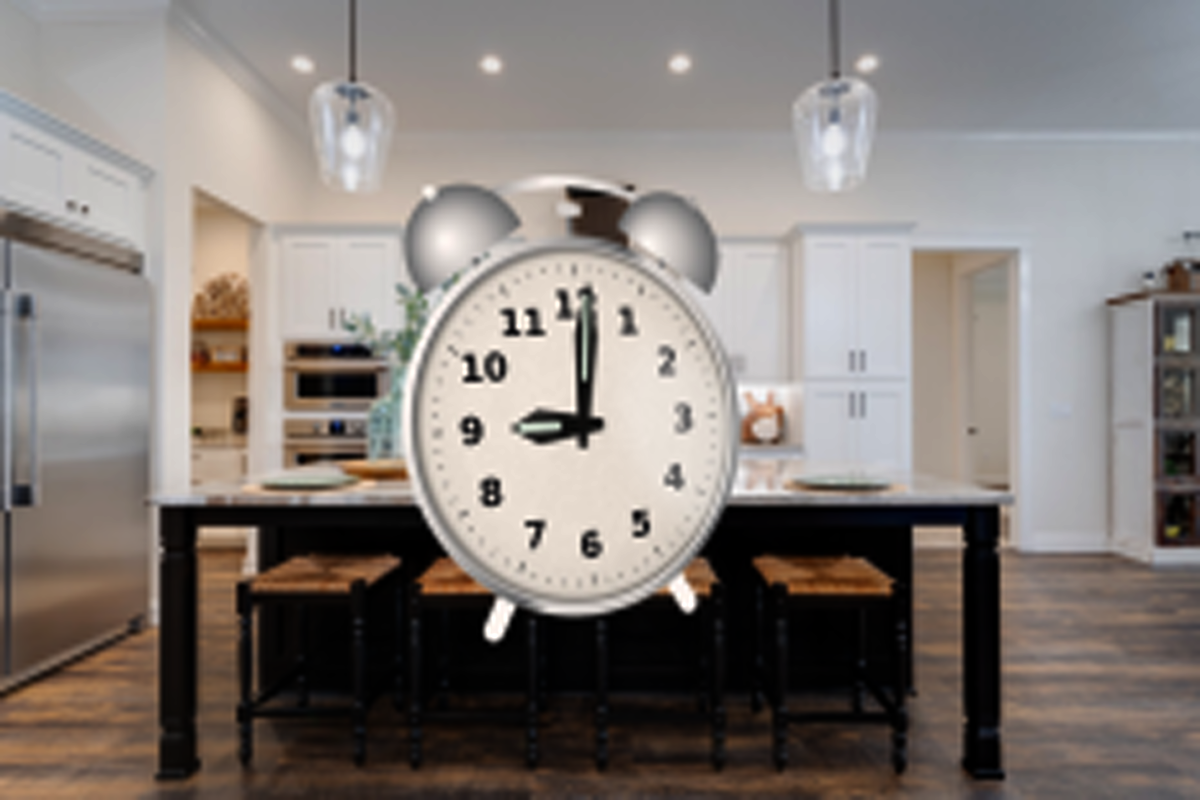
9:01
